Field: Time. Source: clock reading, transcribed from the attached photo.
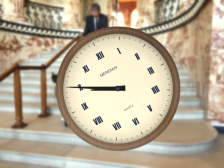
9:50
